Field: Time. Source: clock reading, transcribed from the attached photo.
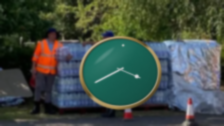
3:39
